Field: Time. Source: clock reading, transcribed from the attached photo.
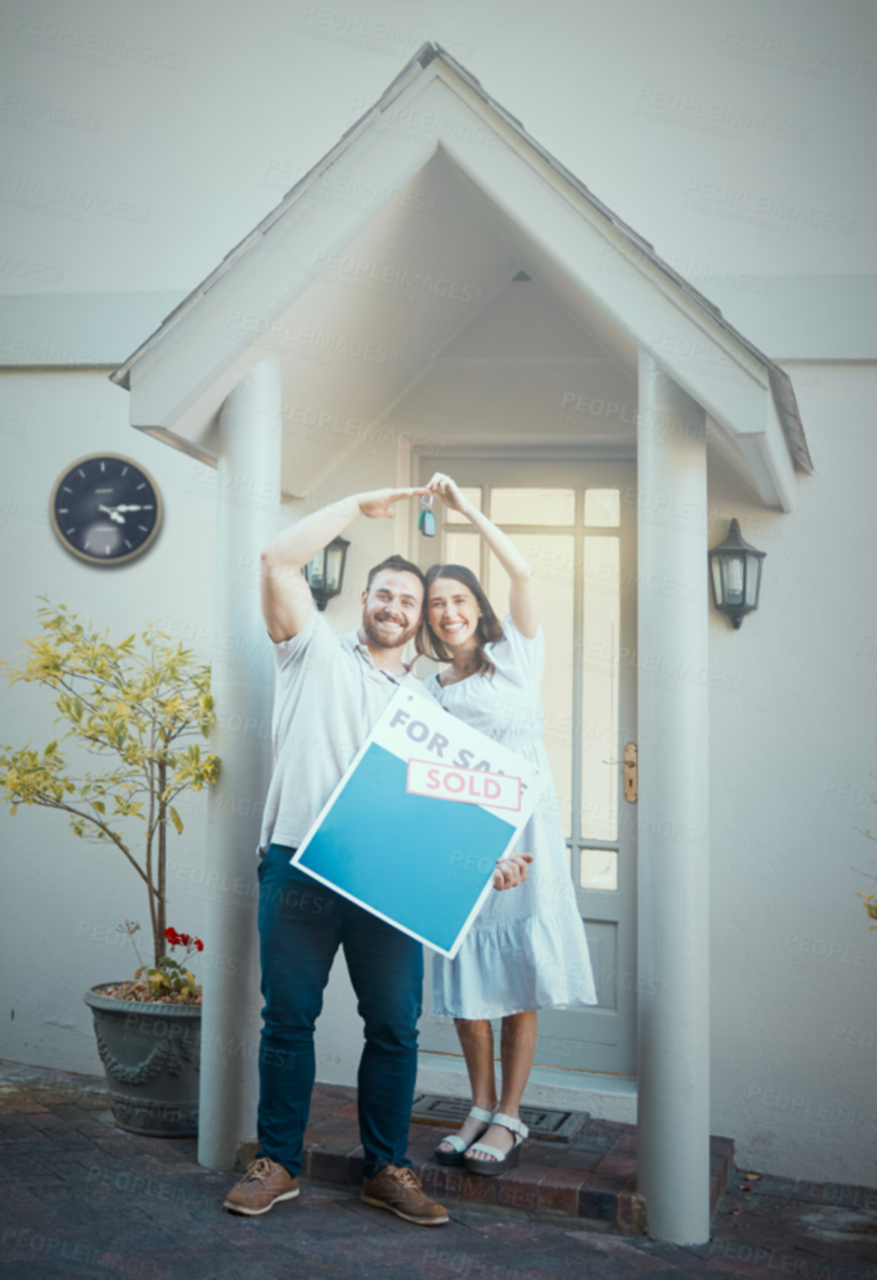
4:15
